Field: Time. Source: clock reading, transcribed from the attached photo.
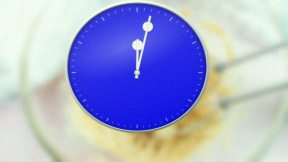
12:02
